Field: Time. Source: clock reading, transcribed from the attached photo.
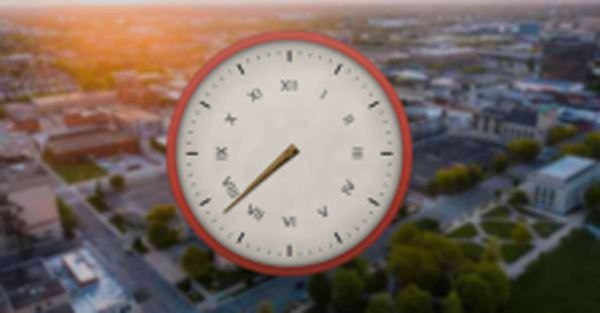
7:38
